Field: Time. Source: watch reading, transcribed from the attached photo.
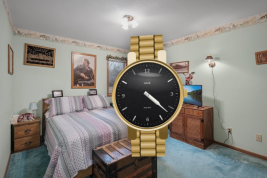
4:22
